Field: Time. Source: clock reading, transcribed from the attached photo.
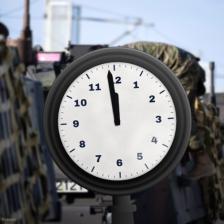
11:59
